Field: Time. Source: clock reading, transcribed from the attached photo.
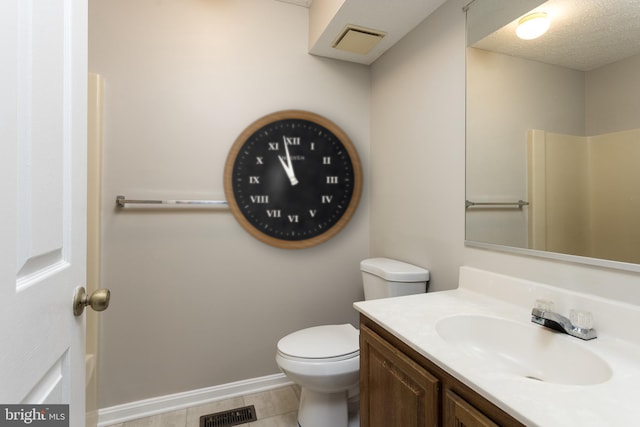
10:58
